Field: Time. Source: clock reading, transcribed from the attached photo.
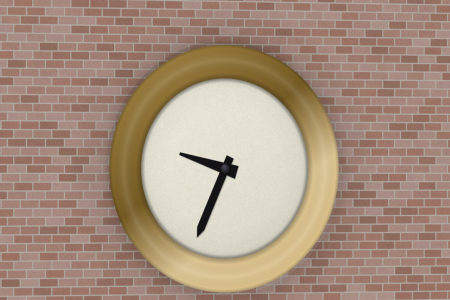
9:34
